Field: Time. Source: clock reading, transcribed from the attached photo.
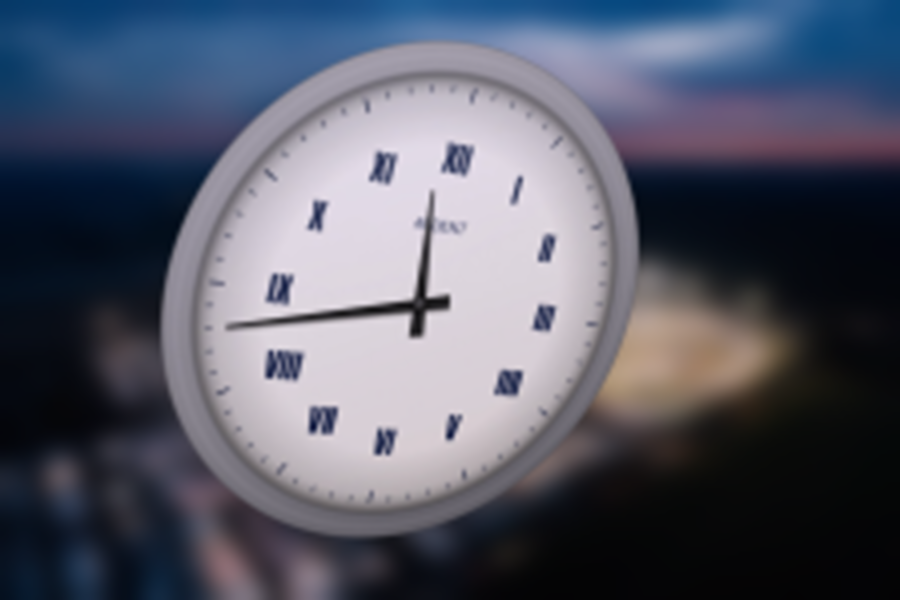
11:43
